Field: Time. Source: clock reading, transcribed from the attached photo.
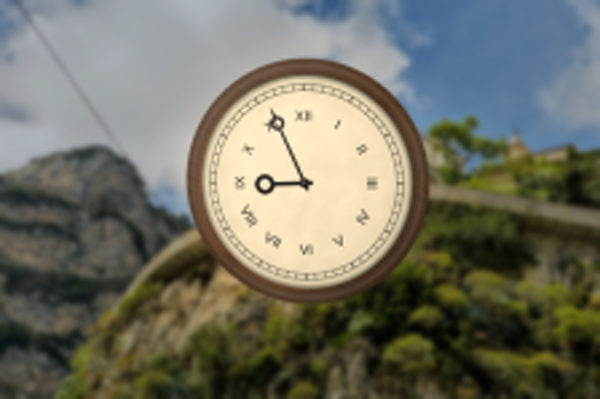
8:56
